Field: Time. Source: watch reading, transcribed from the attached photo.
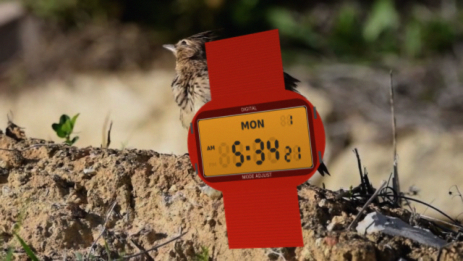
5:34:21
